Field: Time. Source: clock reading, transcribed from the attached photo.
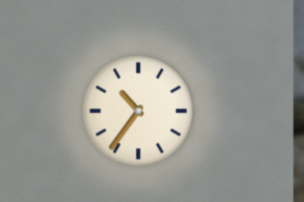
10:36
